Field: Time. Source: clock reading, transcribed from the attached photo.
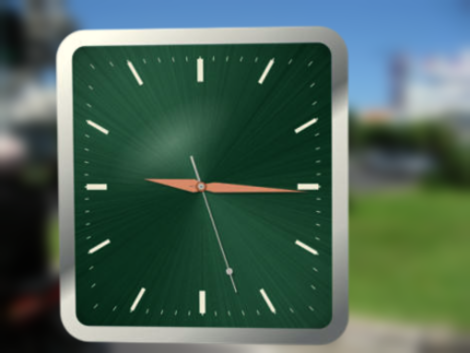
9:15:27
